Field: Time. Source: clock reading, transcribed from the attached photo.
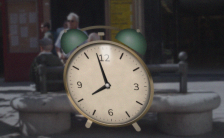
7:58
